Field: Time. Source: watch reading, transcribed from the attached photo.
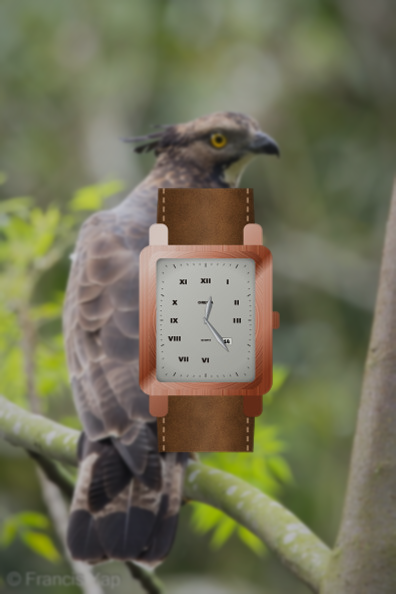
12:24
